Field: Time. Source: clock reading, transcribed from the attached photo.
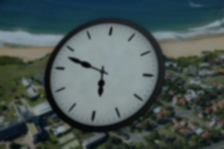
5:48
